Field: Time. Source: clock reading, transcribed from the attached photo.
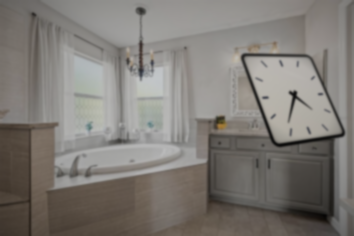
4:36
